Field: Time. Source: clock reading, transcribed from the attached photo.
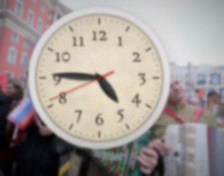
4:45:41
